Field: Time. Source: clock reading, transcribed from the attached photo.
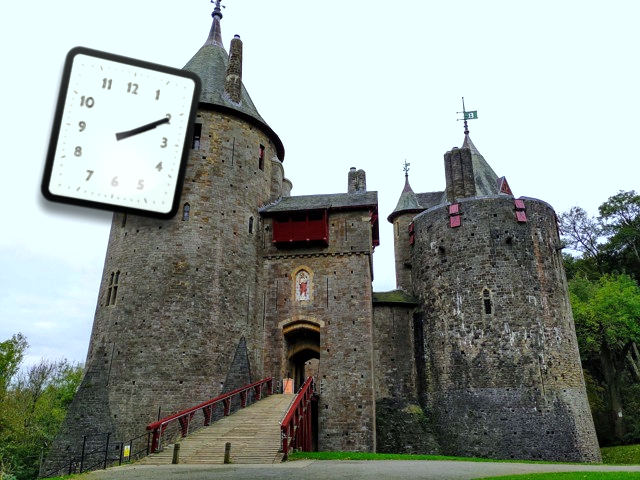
2:10
